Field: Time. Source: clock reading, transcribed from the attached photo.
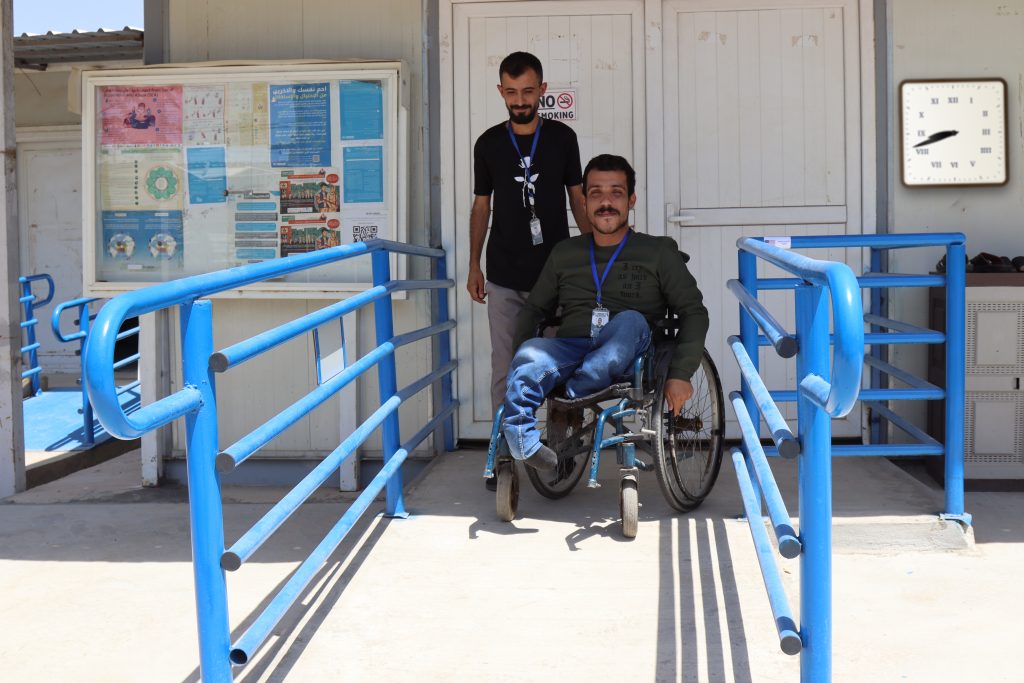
8:42
